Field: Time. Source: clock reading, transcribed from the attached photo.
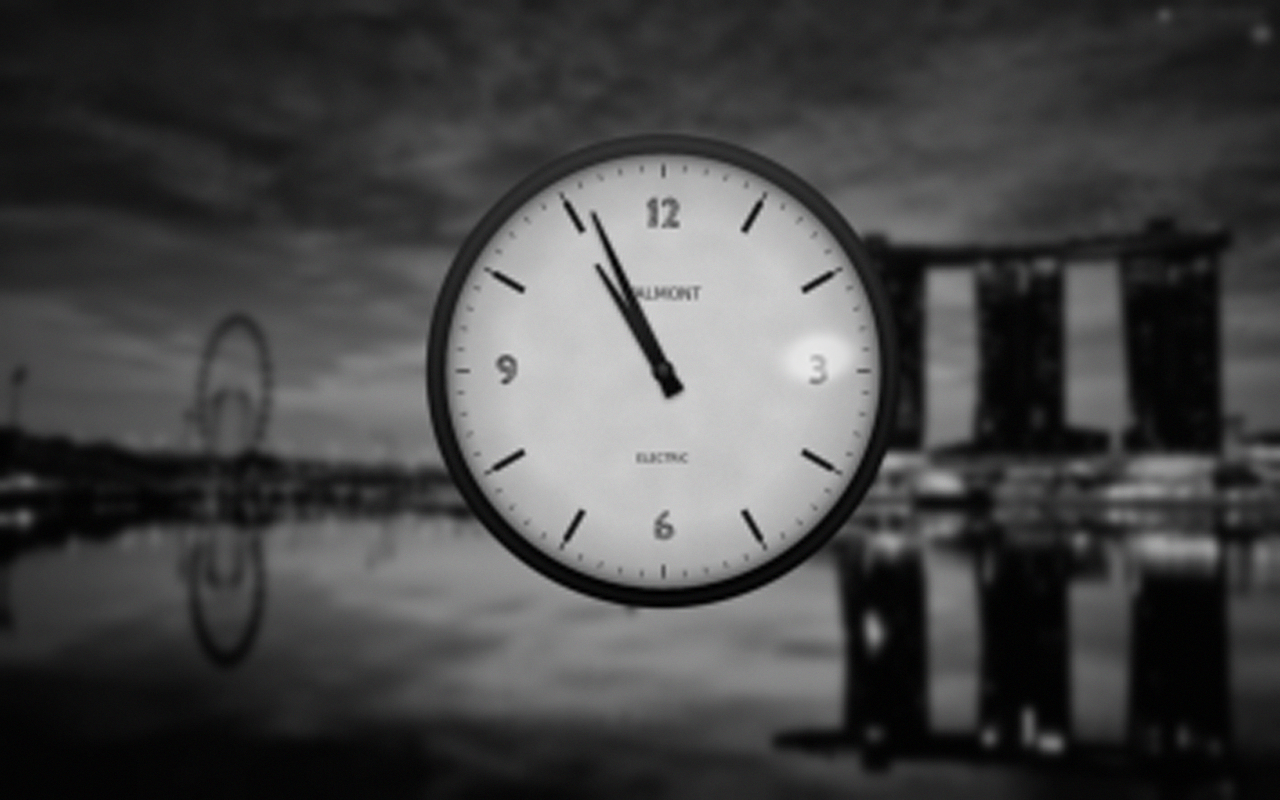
10:56
